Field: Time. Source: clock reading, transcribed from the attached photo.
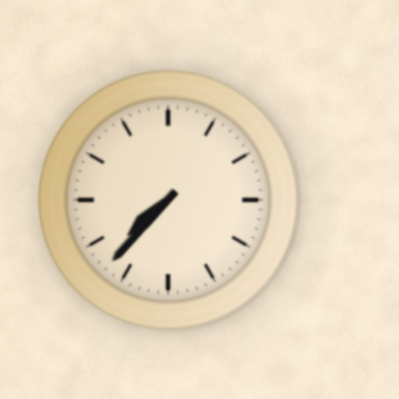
7:37
